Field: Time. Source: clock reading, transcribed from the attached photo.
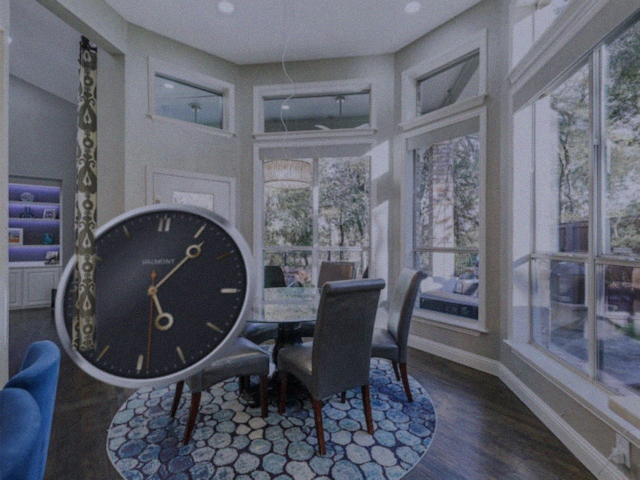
5:06:29
